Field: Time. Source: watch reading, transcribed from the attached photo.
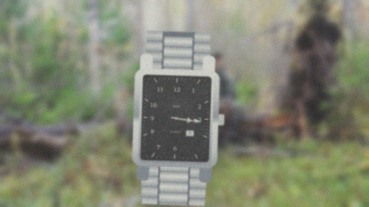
3:16
